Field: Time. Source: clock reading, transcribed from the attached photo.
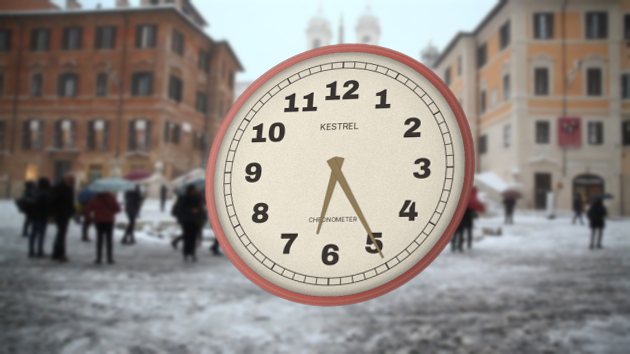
6:25
